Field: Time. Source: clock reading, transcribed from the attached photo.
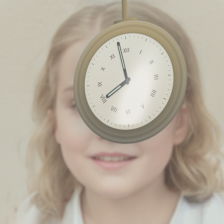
7:58
